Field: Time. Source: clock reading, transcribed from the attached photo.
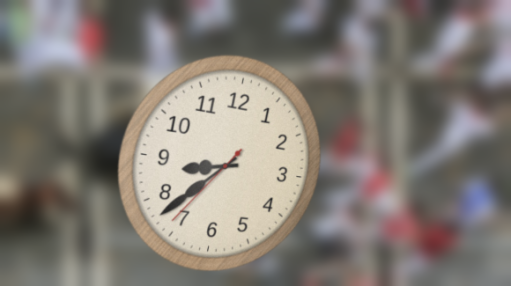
8:37:36
